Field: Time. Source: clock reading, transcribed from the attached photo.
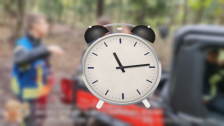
11:14
